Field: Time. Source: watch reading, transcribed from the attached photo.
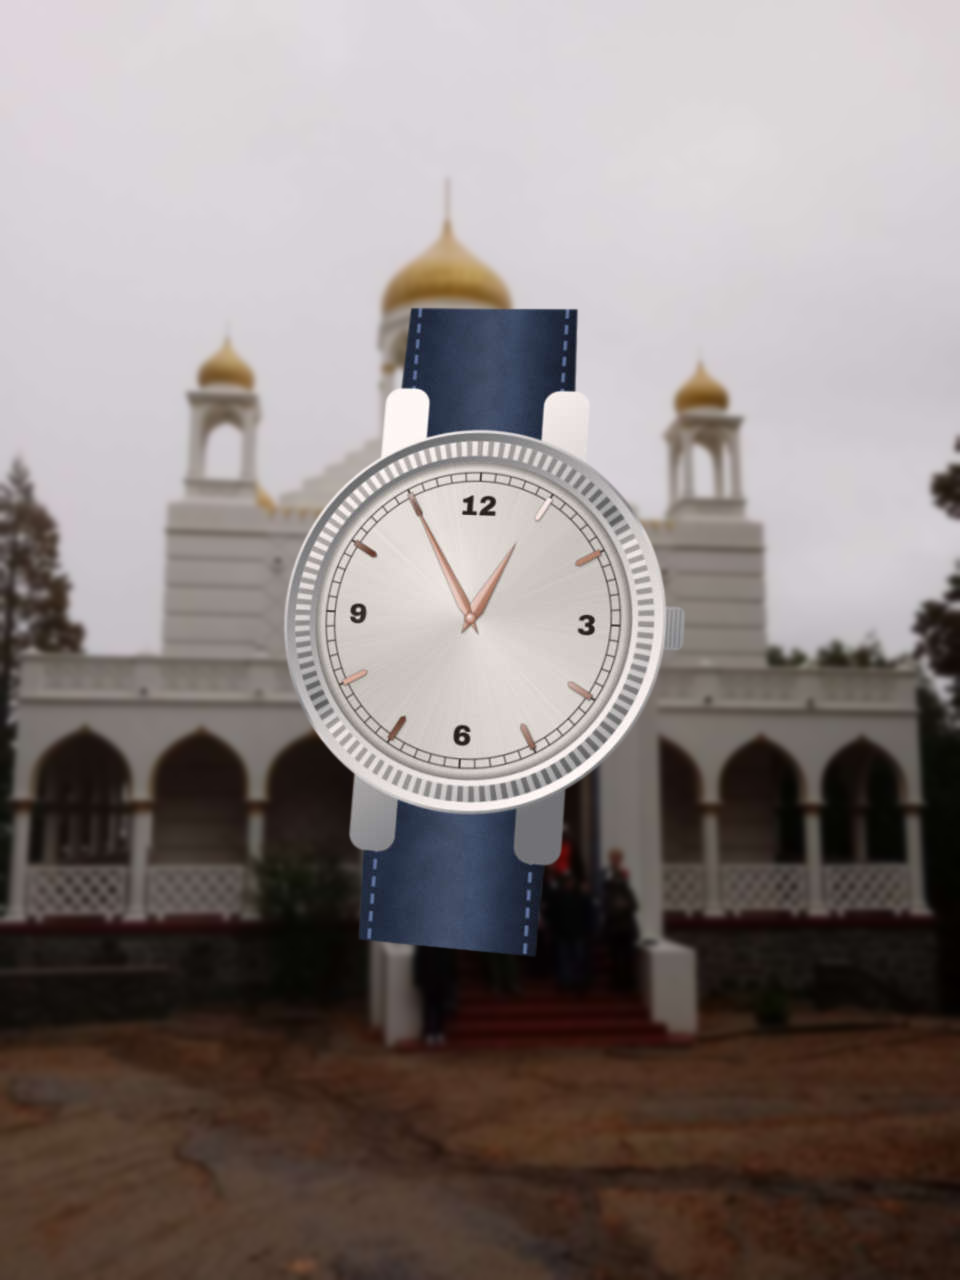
12:55
